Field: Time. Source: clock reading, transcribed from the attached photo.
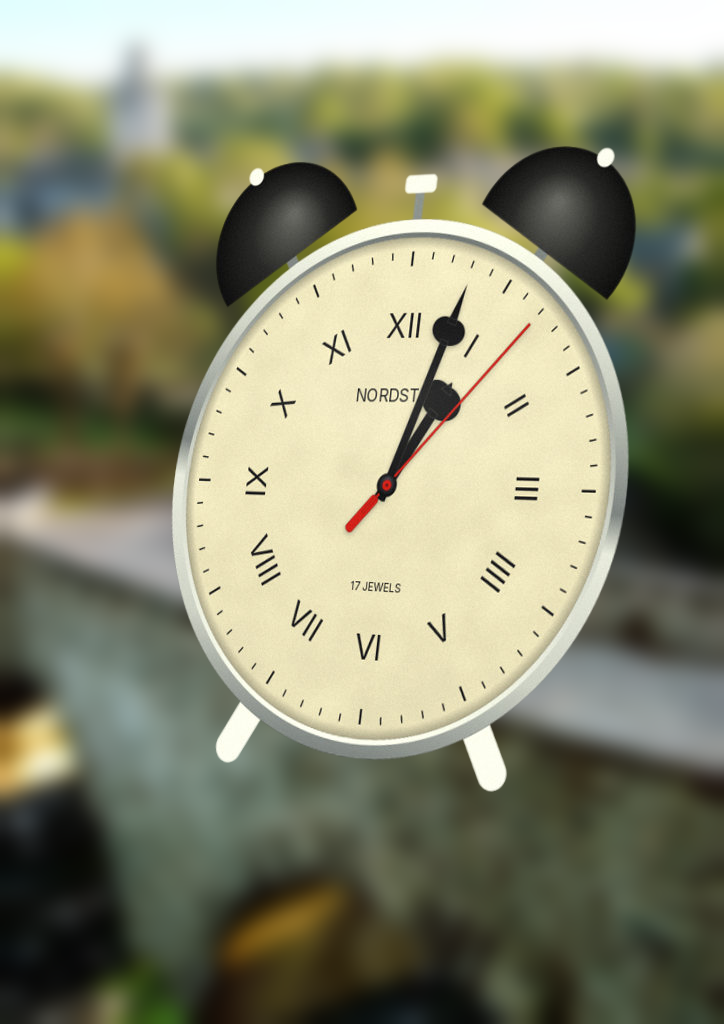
1:03:07
